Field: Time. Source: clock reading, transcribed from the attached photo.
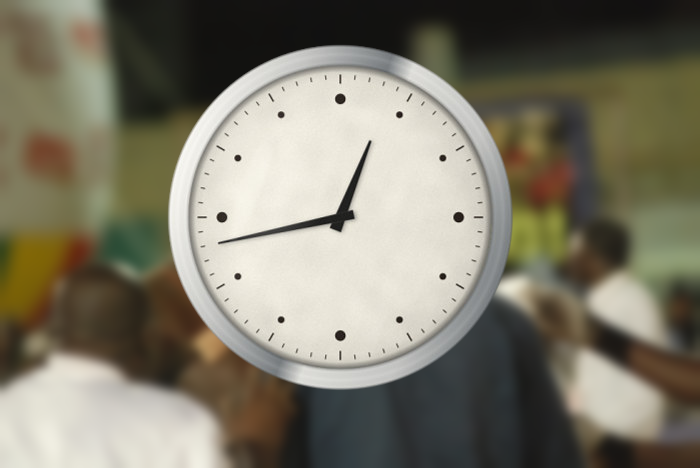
12:43
